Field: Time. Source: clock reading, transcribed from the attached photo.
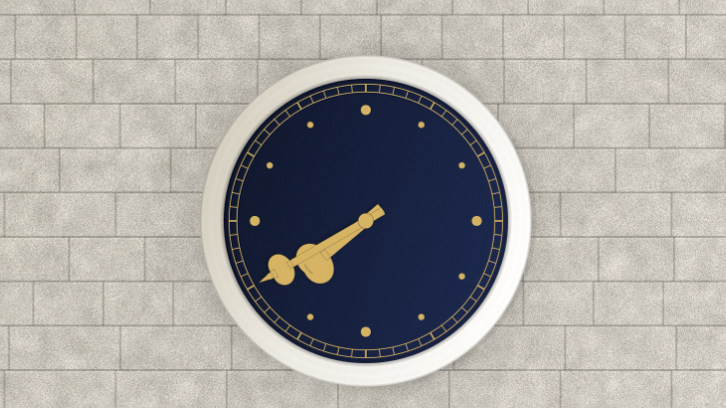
7:40
